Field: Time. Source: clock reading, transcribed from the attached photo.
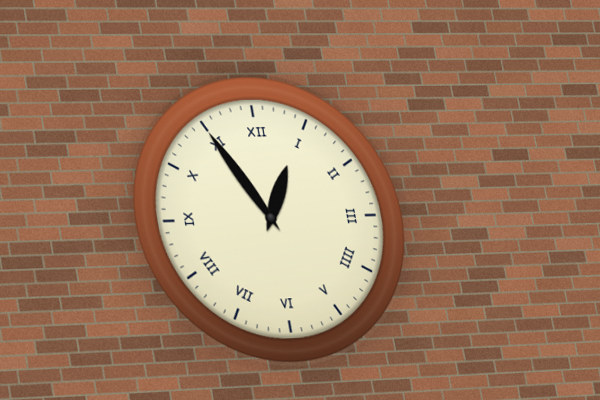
12:55
